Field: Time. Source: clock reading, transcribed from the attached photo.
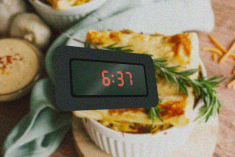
6:37
